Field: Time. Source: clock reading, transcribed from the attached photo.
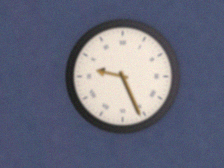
9:26
